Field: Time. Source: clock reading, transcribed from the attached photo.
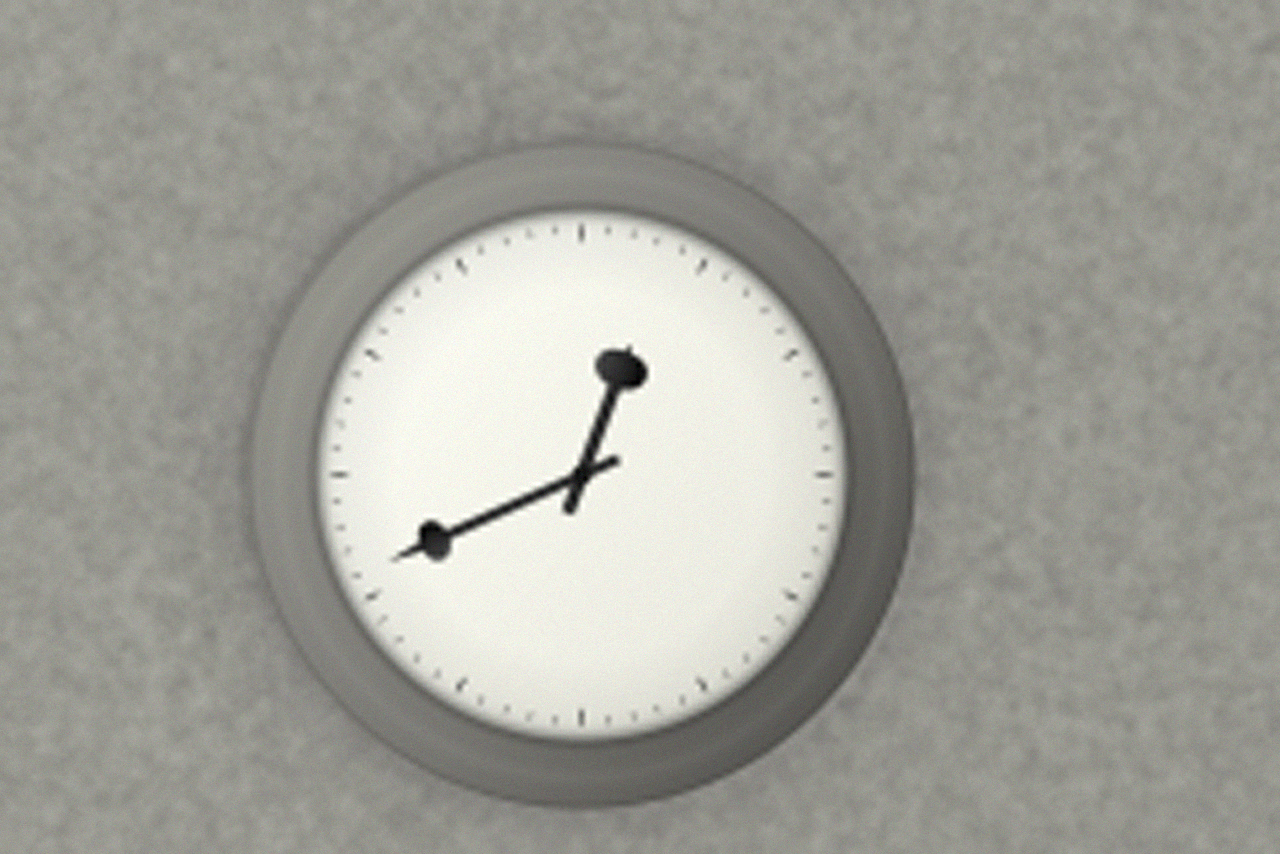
12:41
